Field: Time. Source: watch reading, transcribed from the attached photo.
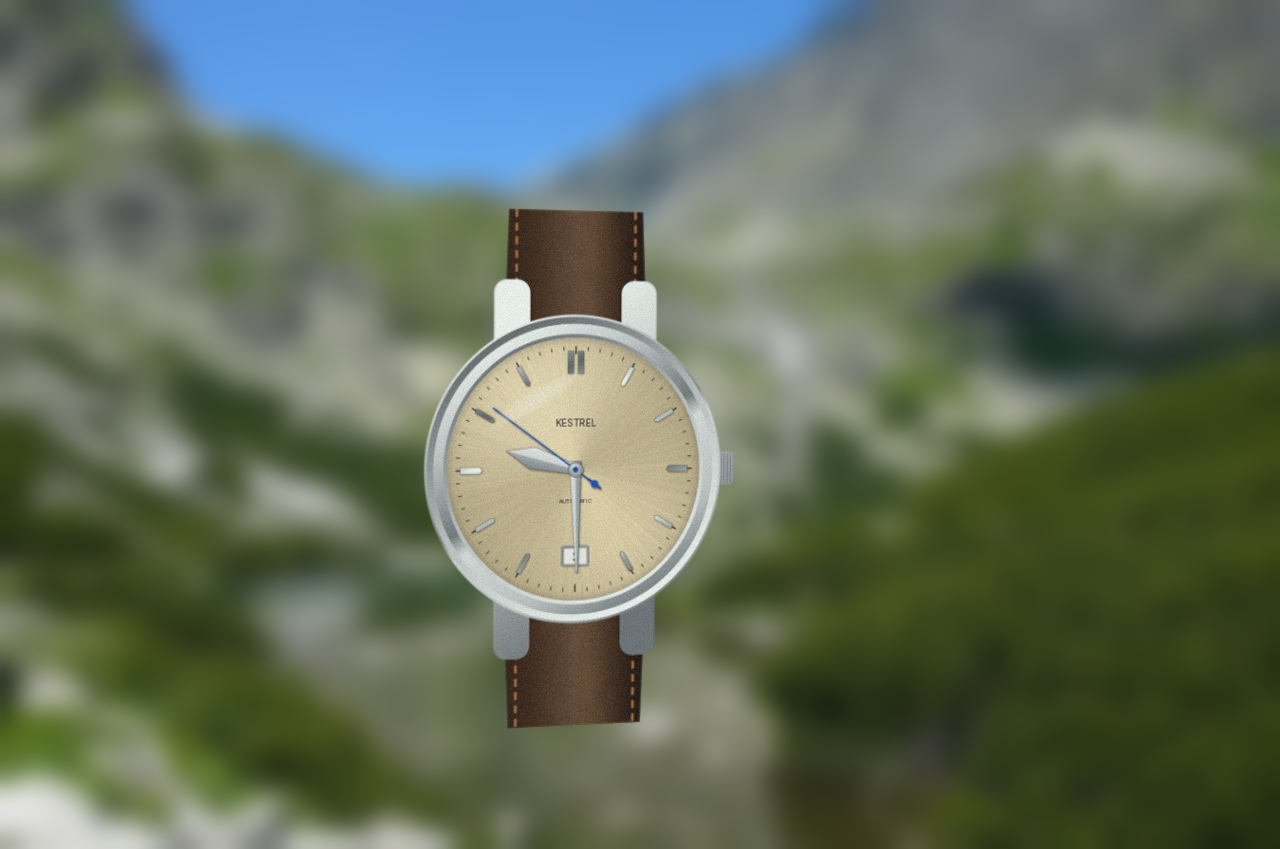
9:29:51
